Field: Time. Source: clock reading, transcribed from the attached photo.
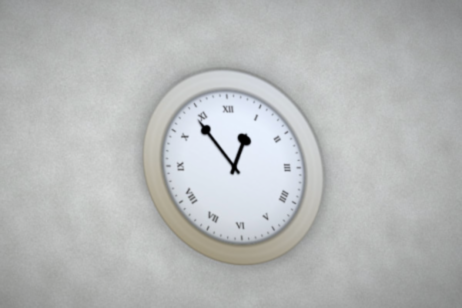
12:54
